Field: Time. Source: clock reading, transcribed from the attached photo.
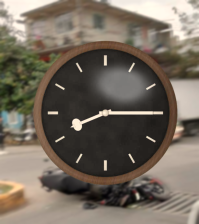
8:15
